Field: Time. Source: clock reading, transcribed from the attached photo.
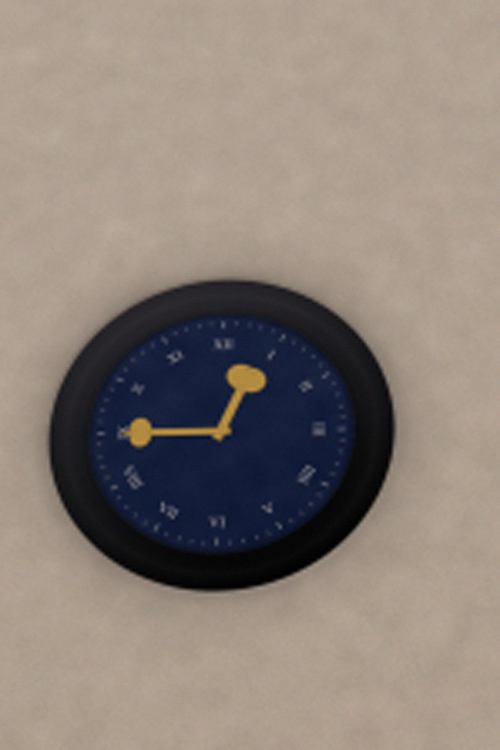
12:45
